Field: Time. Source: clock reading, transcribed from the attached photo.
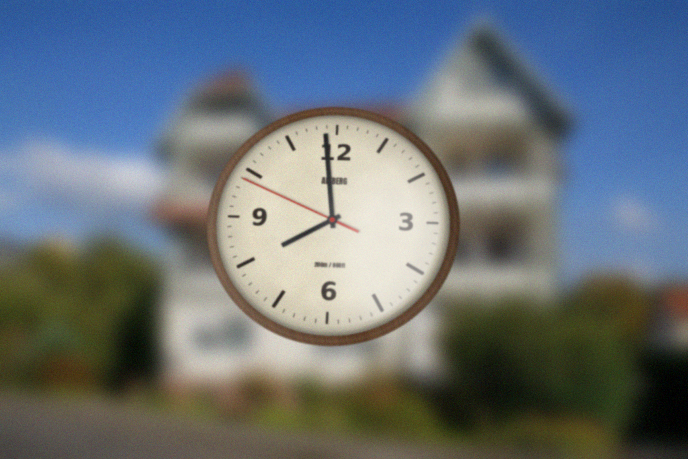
7:58:49
